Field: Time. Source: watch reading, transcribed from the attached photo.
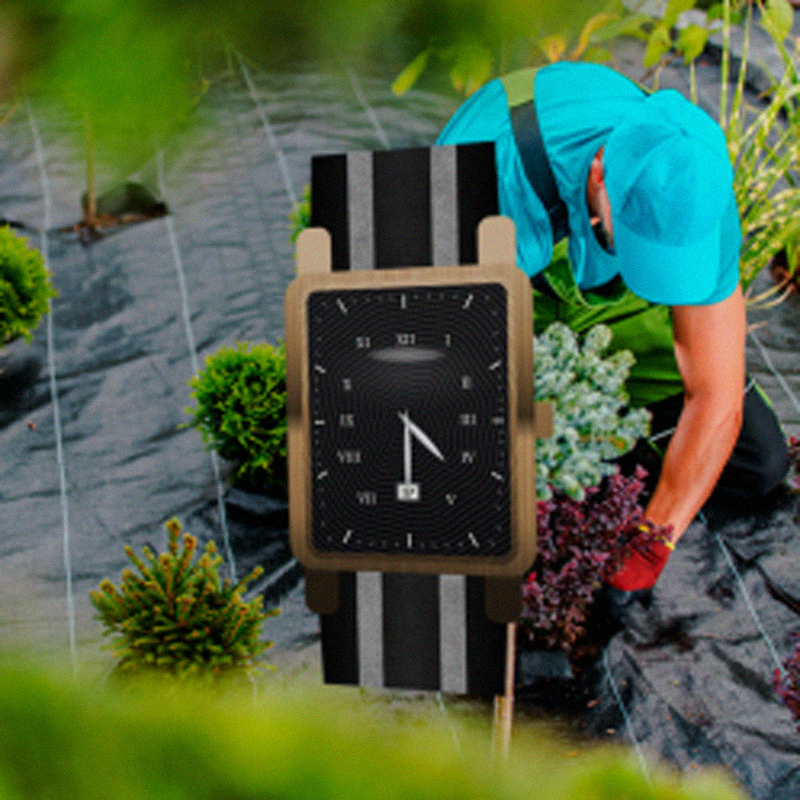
4:30
